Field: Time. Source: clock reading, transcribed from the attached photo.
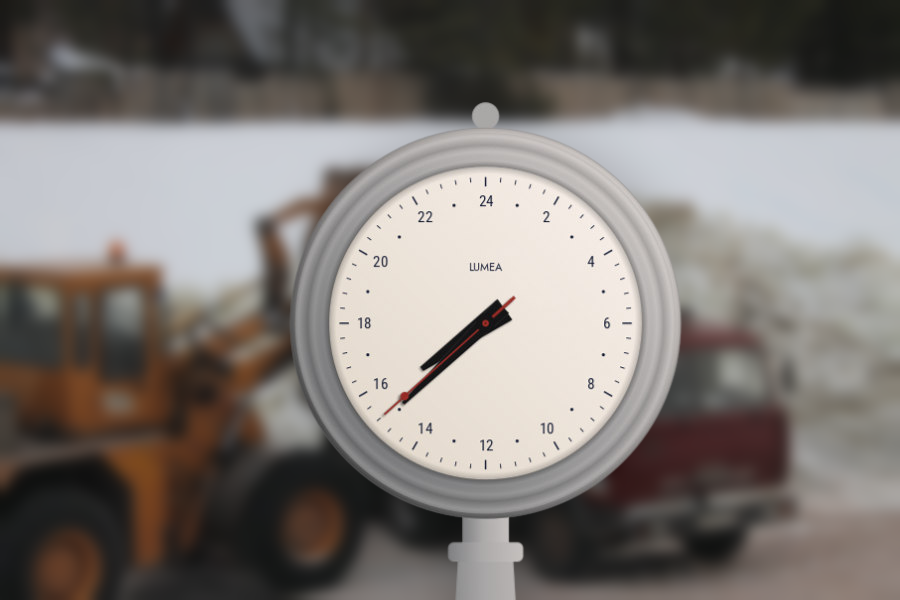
15:37:38
